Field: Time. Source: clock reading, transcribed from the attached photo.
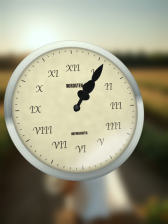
1:06
